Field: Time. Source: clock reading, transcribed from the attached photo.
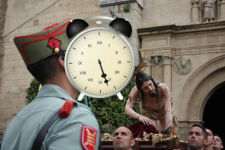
5:27
